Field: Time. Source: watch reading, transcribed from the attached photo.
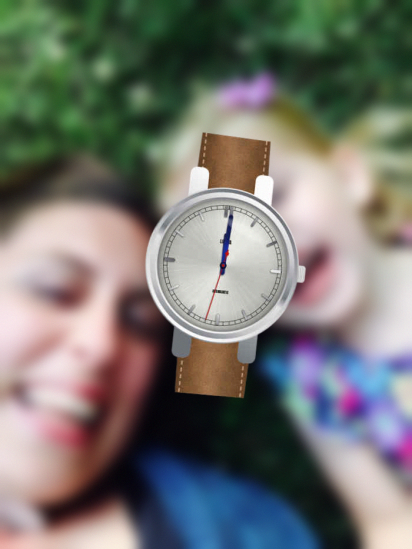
12:00:32
